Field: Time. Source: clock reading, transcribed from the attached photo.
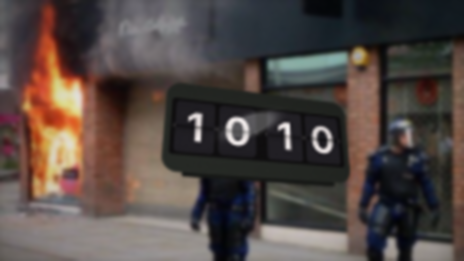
10:10
